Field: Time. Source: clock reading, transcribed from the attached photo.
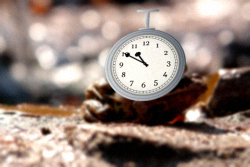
10:50
